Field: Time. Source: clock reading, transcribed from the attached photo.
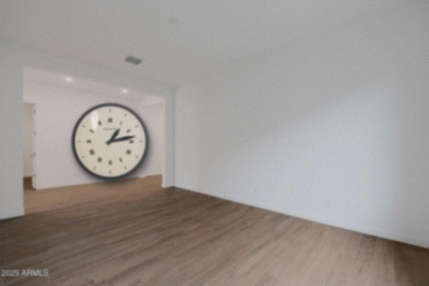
1:13
